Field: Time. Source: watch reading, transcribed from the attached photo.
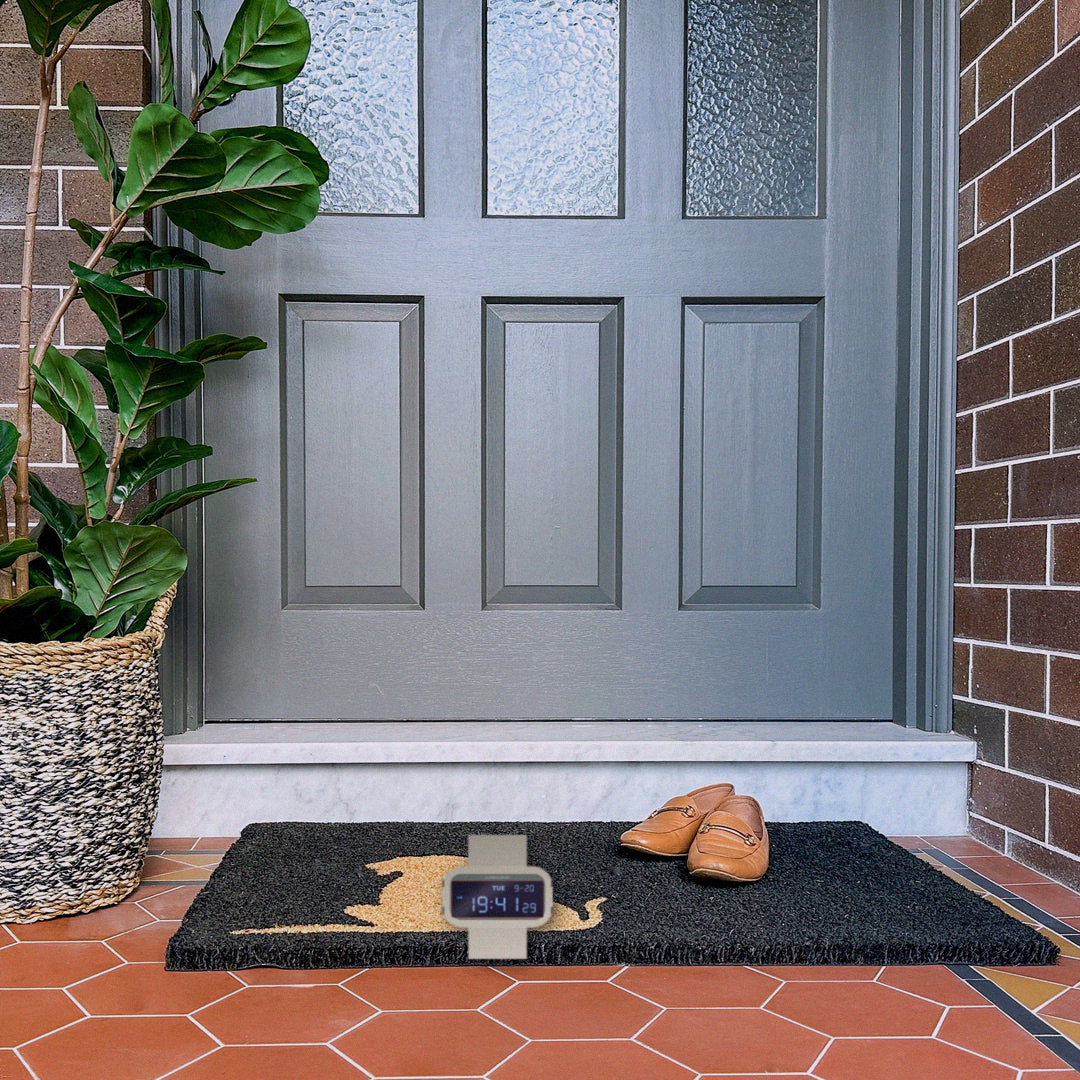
19:41:29
